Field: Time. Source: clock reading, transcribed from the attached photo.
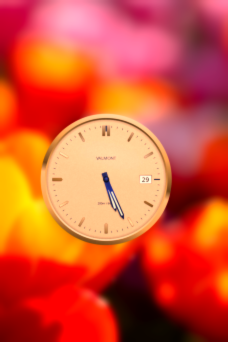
5:26
